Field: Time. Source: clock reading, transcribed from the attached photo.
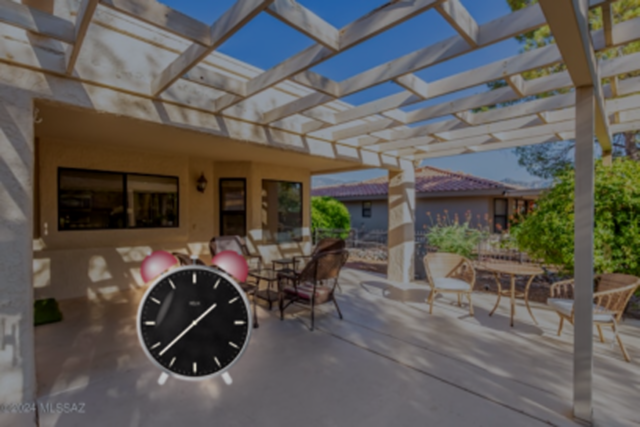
1:38
